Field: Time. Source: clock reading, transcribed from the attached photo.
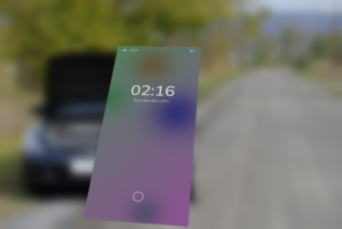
2:16
